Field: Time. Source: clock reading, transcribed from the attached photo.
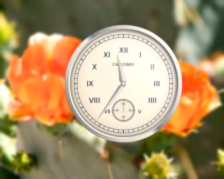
11:36
